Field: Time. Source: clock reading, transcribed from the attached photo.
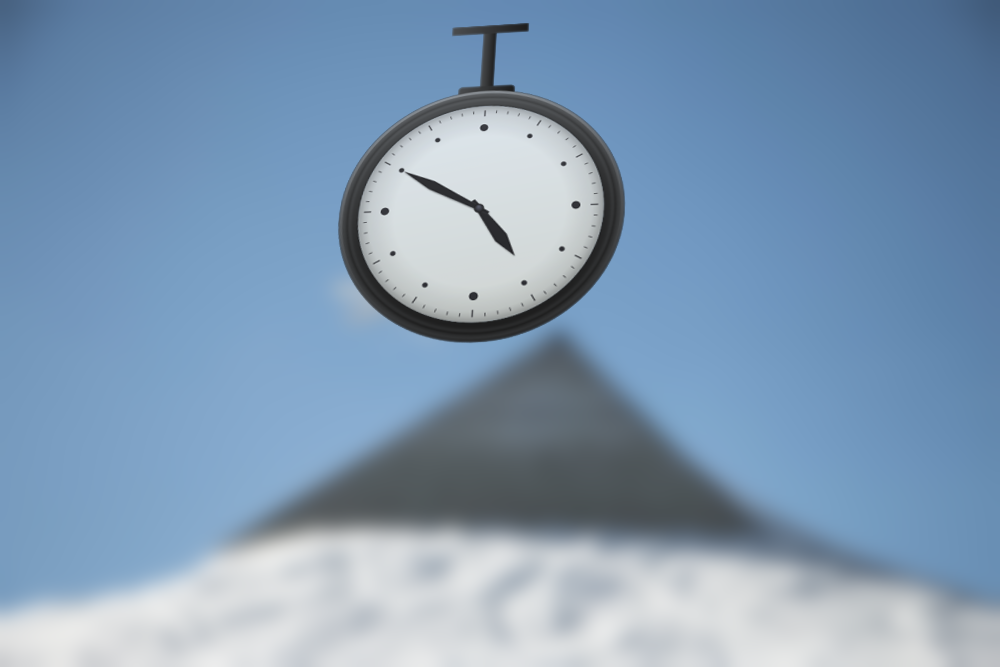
4:50
